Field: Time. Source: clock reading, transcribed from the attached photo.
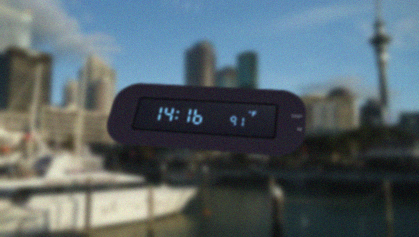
14:16
